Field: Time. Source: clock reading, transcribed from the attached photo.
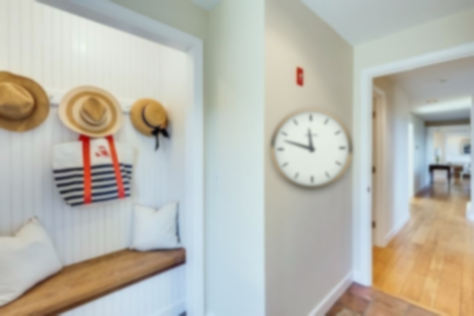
11:48
